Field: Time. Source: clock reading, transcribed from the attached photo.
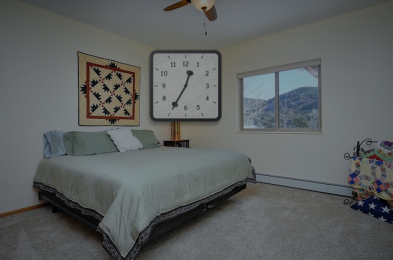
12:35
